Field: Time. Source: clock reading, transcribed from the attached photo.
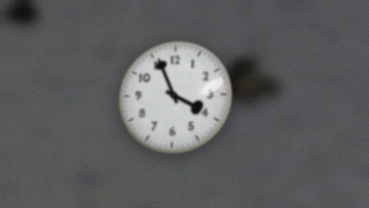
3:56
